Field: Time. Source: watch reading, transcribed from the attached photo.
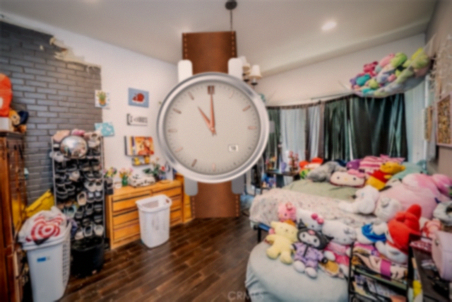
11:00
